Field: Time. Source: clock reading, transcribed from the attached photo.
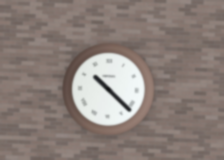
10:22
